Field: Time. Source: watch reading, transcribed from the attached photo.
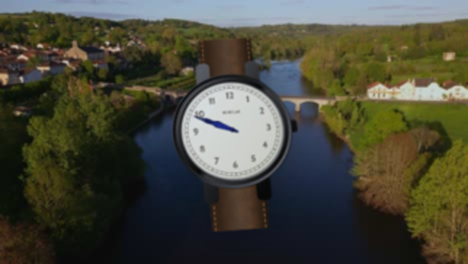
9:49
